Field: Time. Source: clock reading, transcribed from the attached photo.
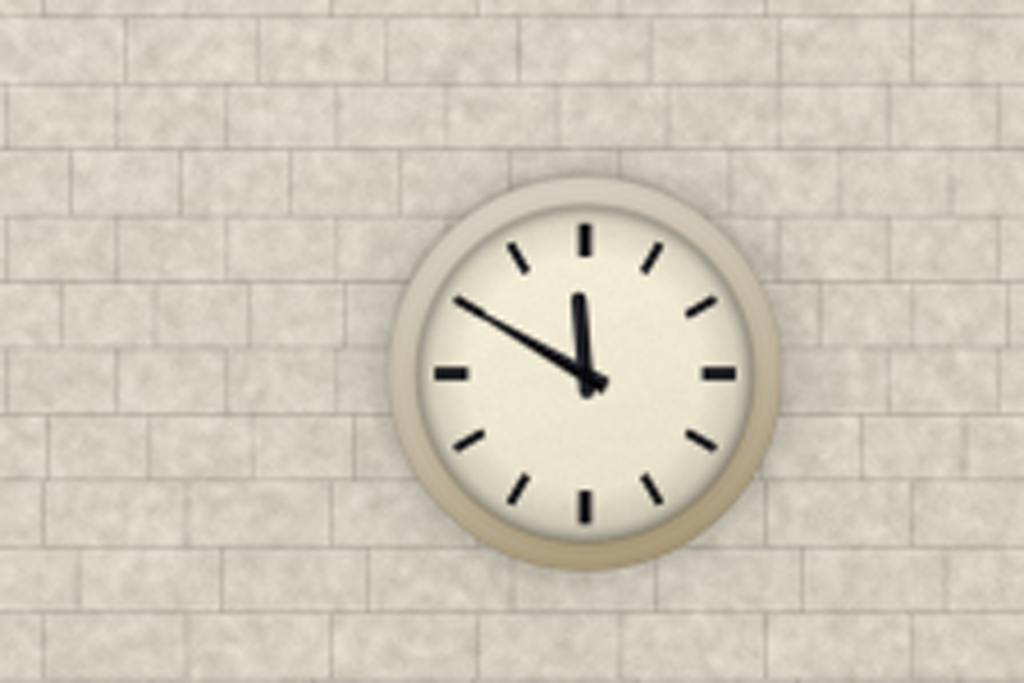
11:50
